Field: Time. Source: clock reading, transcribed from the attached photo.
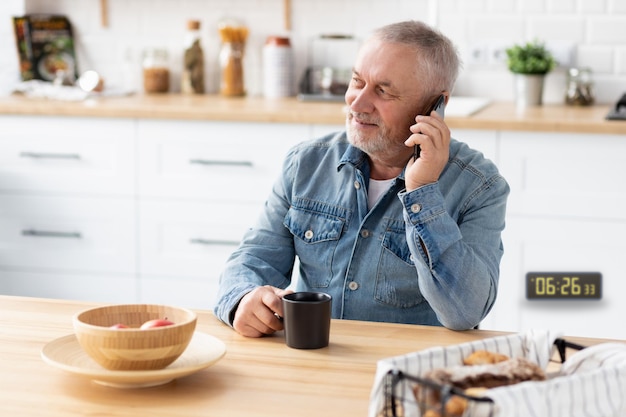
6:26
